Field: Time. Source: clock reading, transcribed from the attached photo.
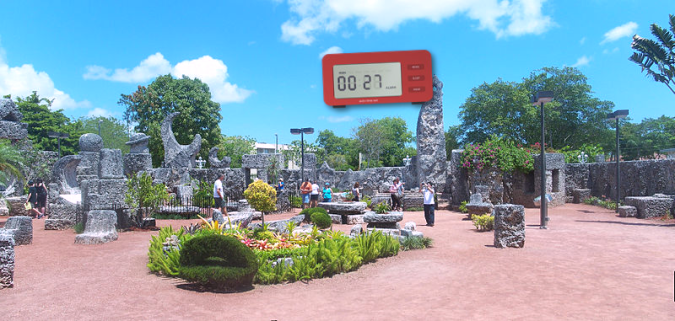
0:27
